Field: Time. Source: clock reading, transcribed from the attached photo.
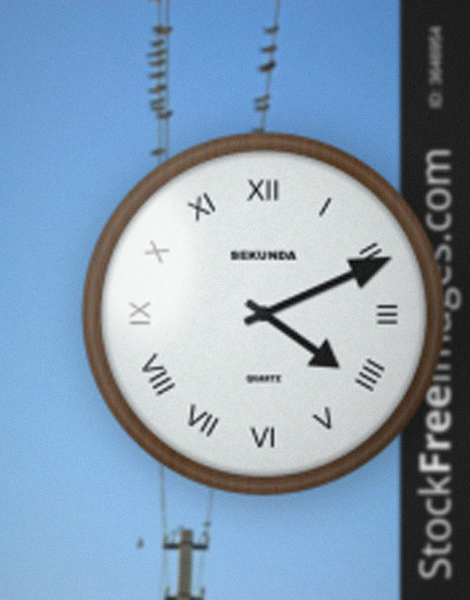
4:11
